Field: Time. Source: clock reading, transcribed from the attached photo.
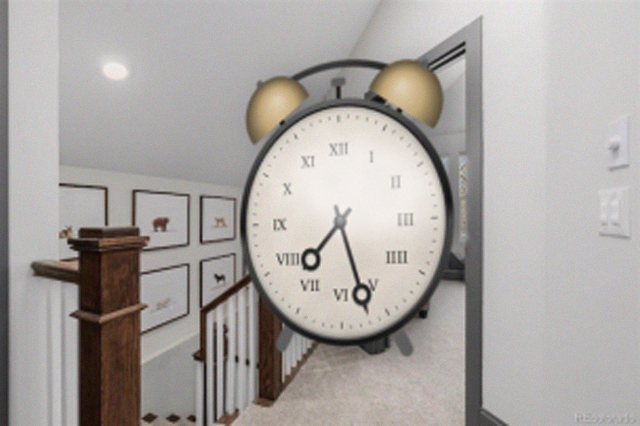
7:27
